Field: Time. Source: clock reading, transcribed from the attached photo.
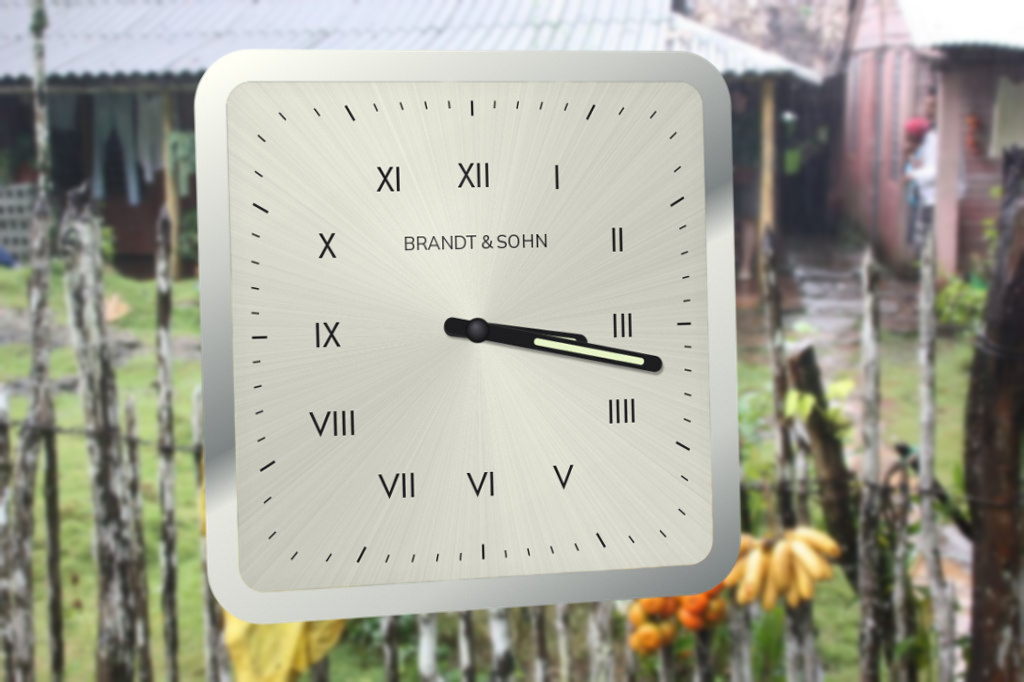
3:17
